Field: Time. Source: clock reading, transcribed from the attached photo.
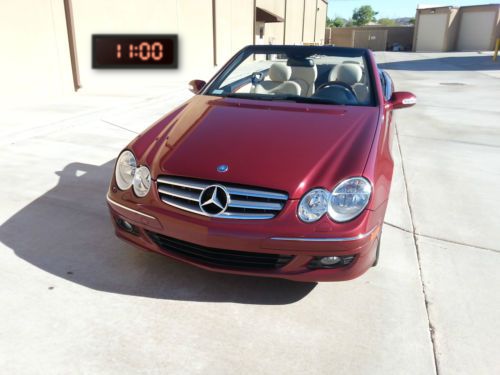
11:00
